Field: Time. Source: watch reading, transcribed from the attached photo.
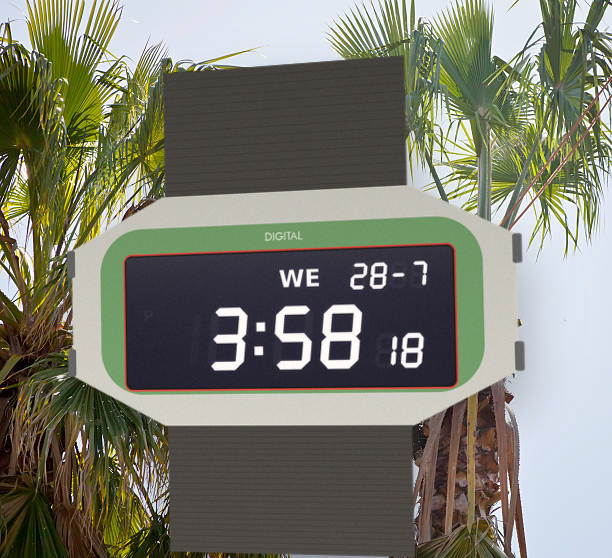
3:58:18
